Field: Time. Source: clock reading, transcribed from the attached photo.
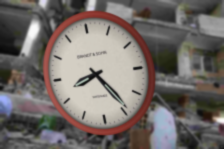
8:24
